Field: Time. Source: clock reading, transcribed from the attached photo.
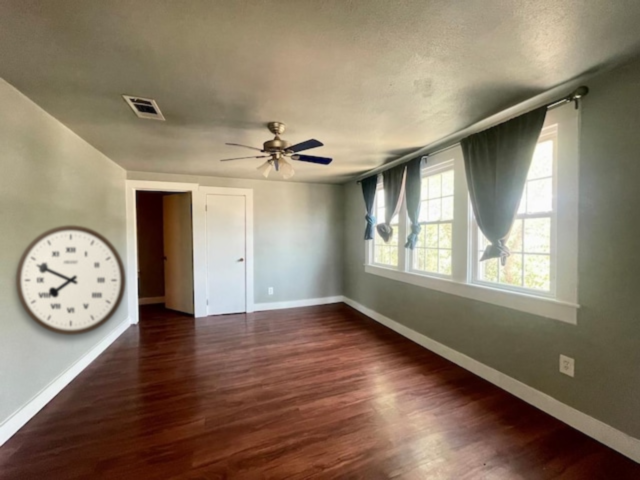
7:49
